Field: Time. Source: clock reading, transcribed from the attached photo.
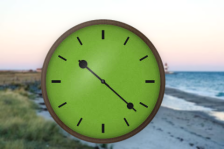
10:22
